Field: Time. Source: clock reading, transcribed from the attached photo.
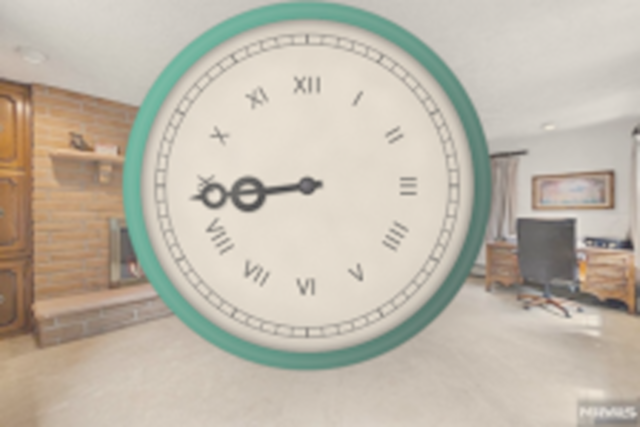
8:44
